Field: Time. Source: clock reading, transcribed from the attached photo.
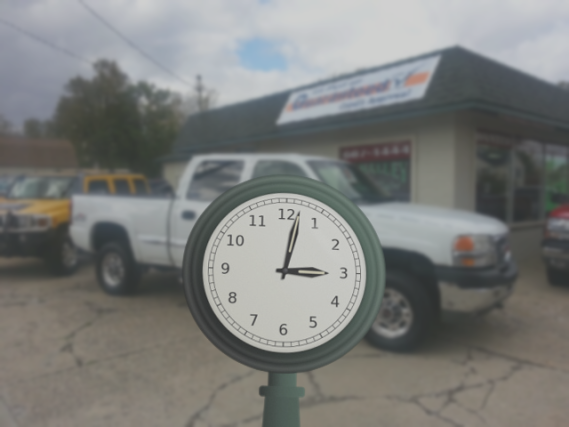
3:02
